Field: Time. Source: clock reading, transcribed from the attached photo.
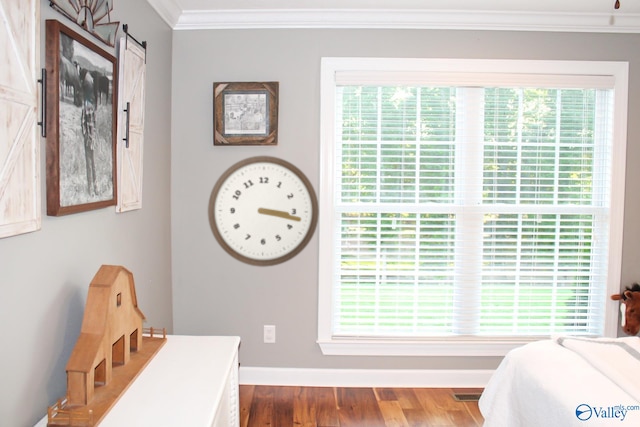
3:17
